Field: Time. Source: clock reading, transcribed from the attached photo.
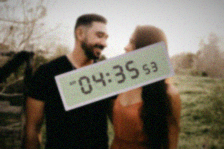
4:35:53
